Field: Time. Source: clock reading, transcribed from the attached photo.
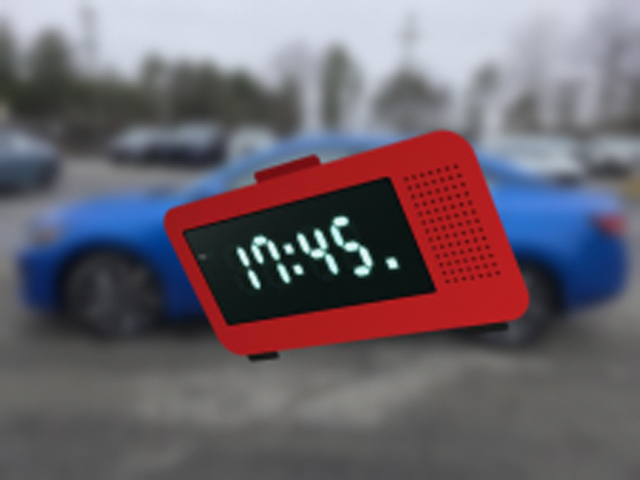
17:45
